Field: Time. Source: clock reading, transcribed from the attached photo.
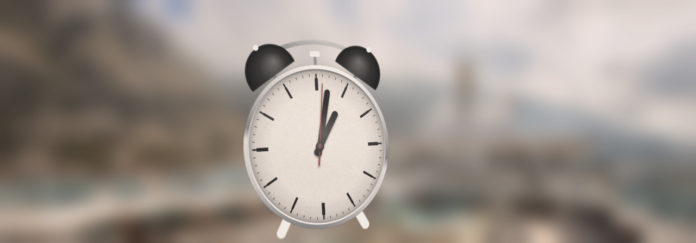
1:02:01
